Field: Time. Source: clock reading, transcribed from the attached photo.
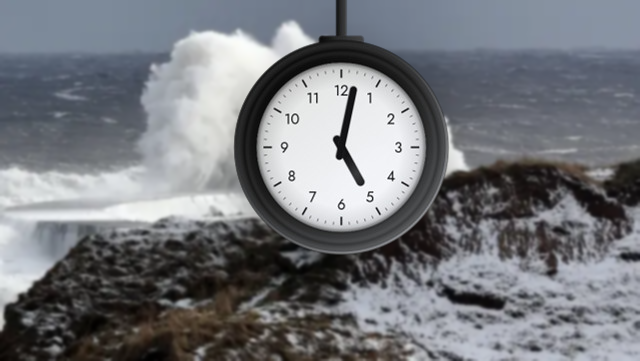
5:02
